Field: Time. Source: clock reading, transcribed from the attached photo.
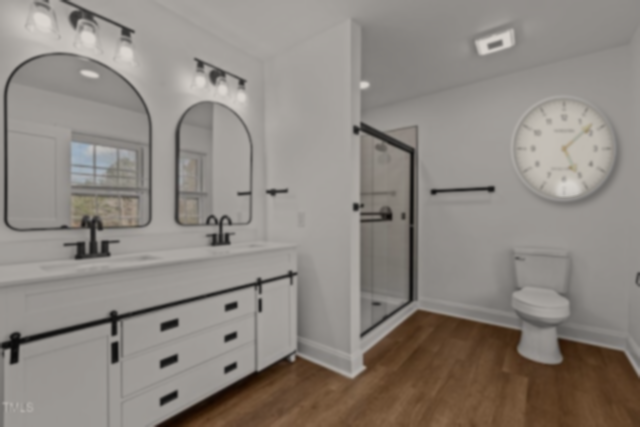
5:08
